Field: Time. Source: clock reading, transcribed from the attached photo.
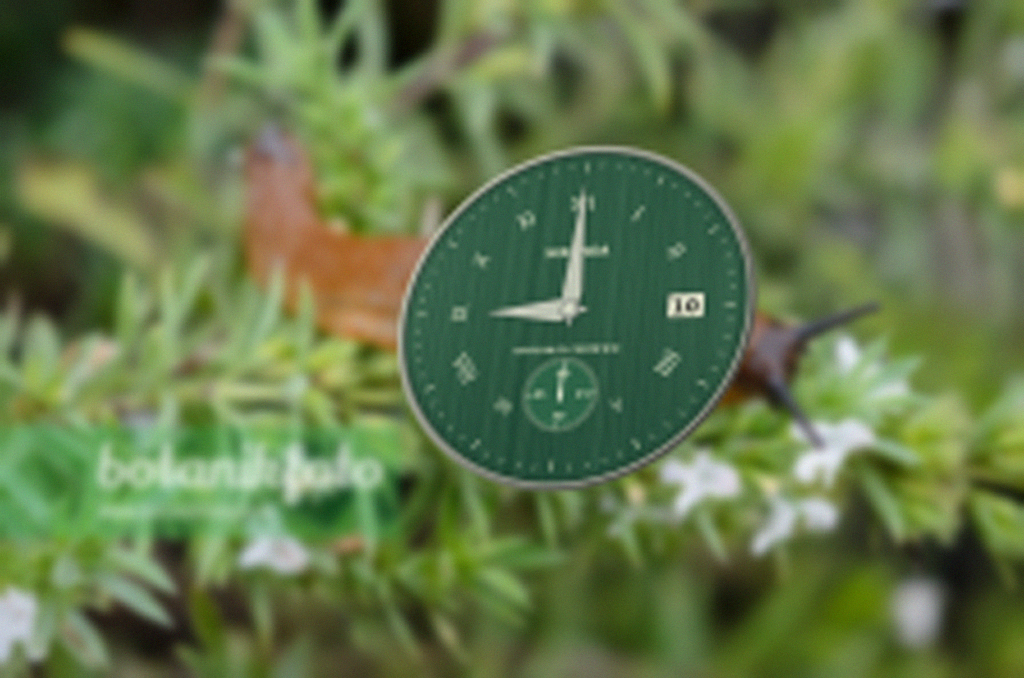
9:00
